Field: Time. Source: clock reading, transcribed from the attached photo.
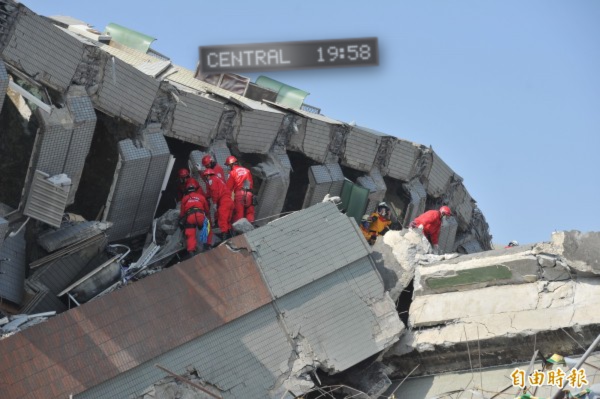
19:58
